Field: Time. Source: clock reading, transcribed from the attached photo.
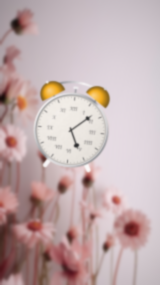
5:08
